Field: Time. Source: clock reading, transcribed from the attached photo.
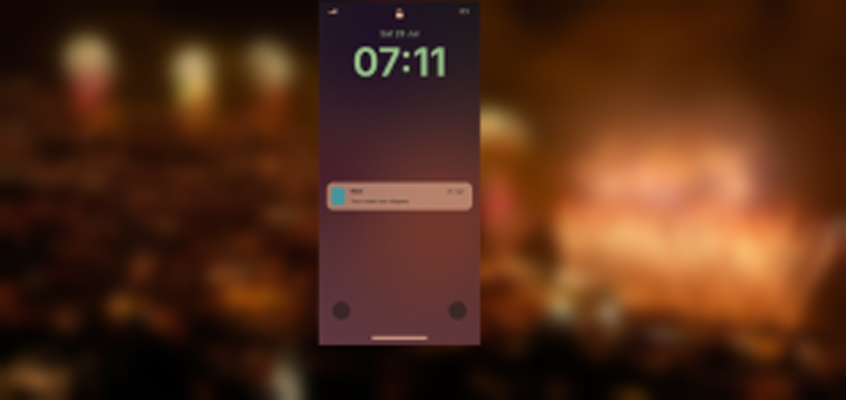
7:11
